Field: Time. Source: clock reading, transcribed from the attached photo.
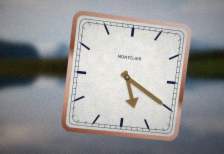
5:20
